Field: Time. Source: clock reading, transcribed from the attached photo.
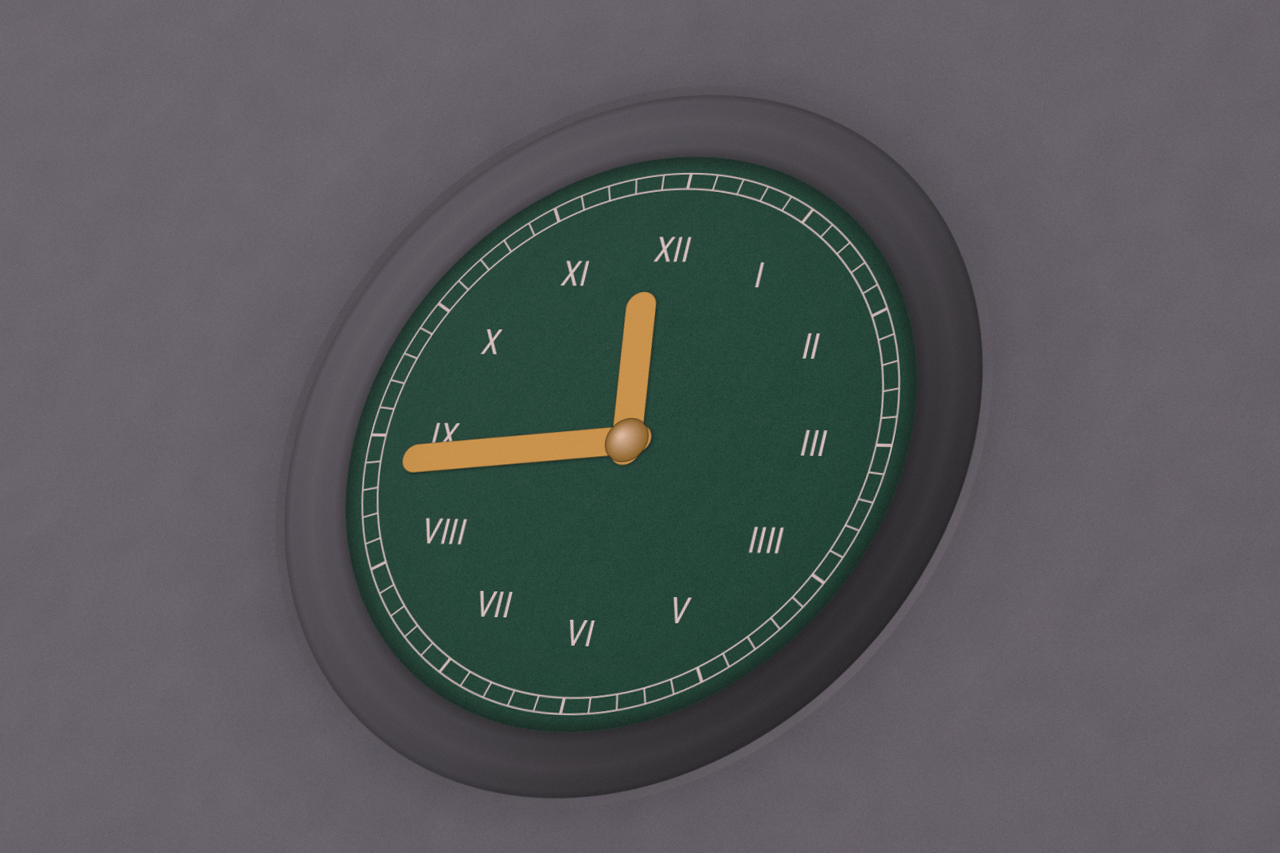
11:44
